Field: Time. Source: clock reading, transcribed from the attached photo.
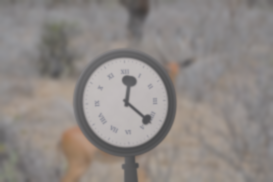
12:22
